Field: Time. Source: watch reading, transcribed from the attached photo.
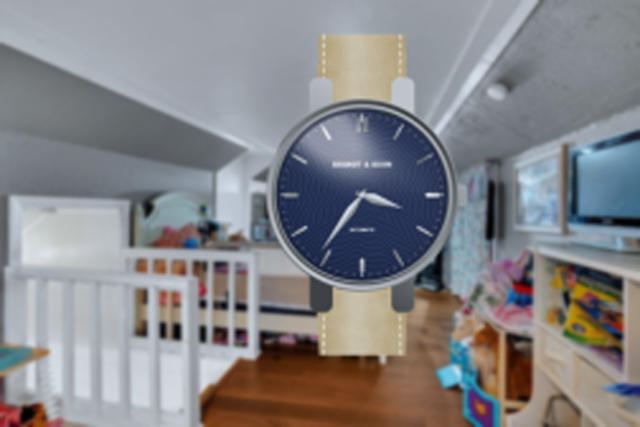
3:36
